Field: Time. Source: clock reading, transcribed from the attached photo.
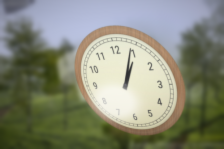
1:04
